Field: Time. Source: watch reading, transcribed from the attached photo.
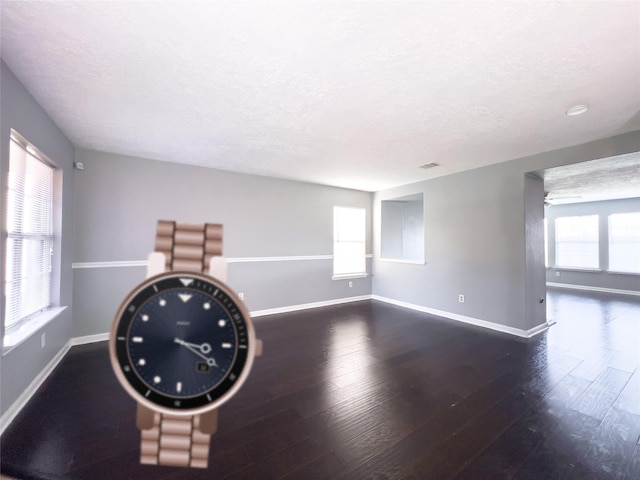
3:20
